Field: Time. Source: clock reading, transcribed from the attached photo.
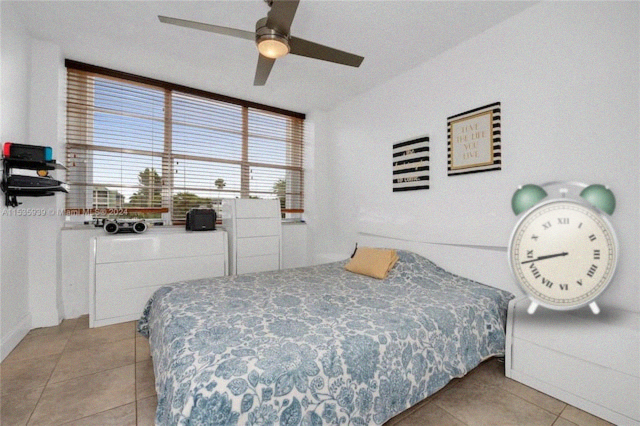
8:43
